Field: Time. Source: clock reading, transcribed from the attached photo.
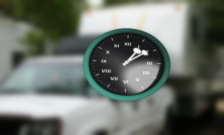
1:09
